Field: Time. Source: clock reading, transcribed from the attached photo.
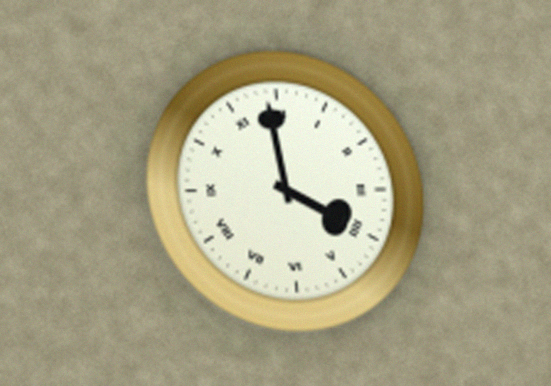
3:59
